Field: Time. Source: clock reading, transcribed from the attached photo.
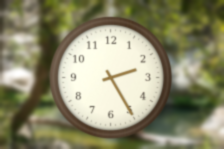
2:25
